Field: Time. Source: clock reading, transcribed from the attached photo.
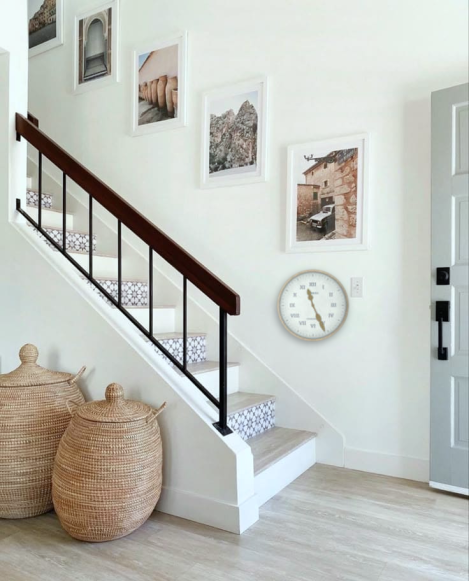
11:26
